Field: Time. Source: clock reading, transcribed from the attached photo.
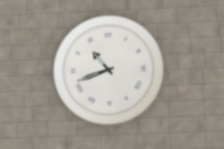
10:42
